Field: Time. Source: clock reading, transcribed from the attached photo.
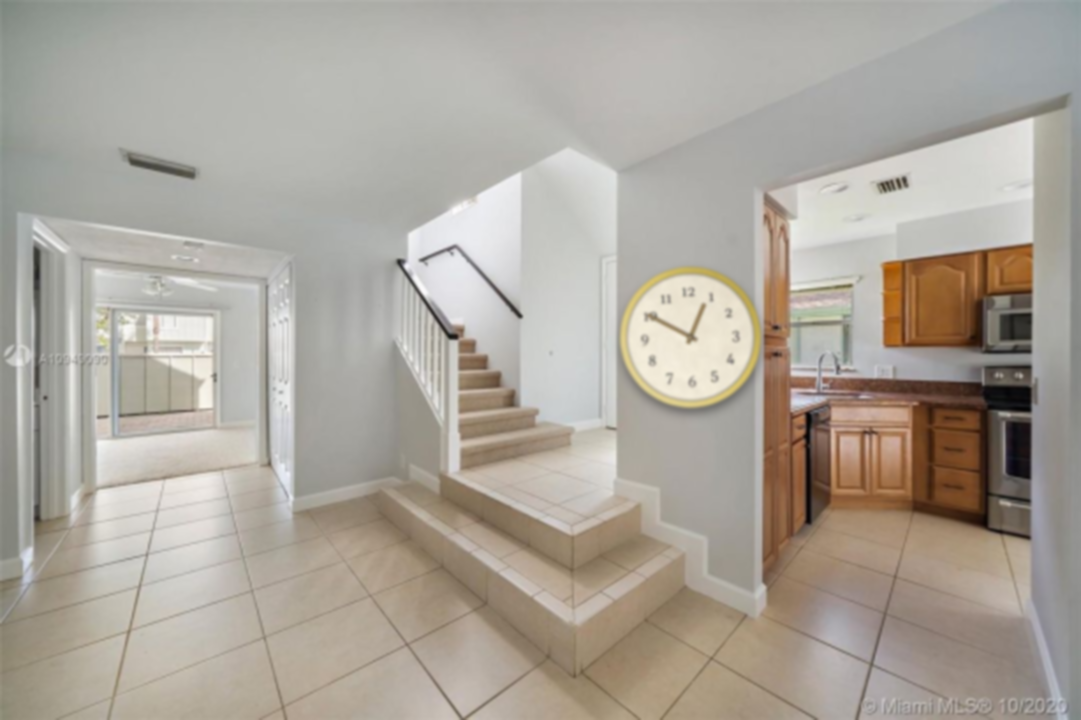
12:50
